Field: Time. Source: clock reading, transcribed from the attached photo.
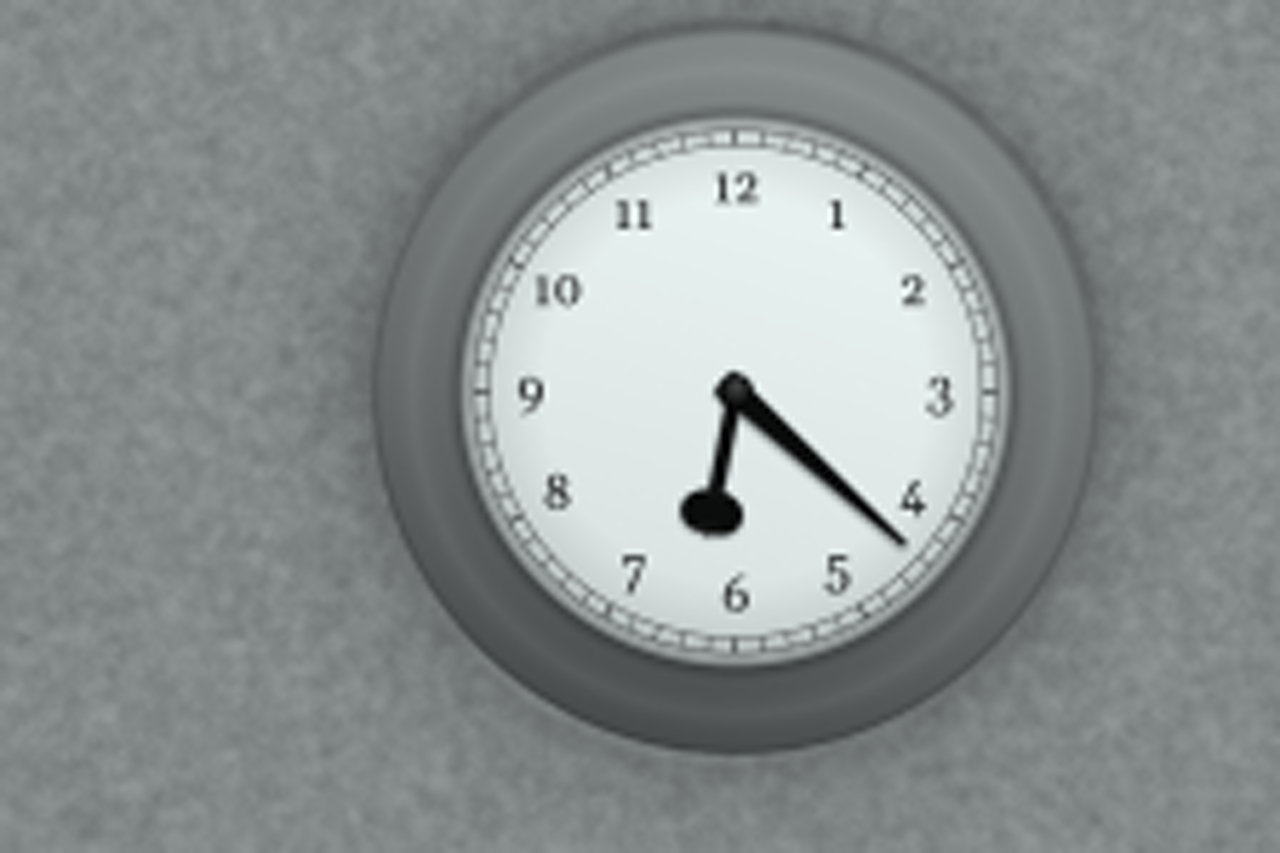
6:22
